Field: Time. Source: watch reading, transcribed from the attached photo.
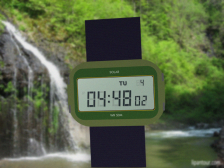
4:48:02
